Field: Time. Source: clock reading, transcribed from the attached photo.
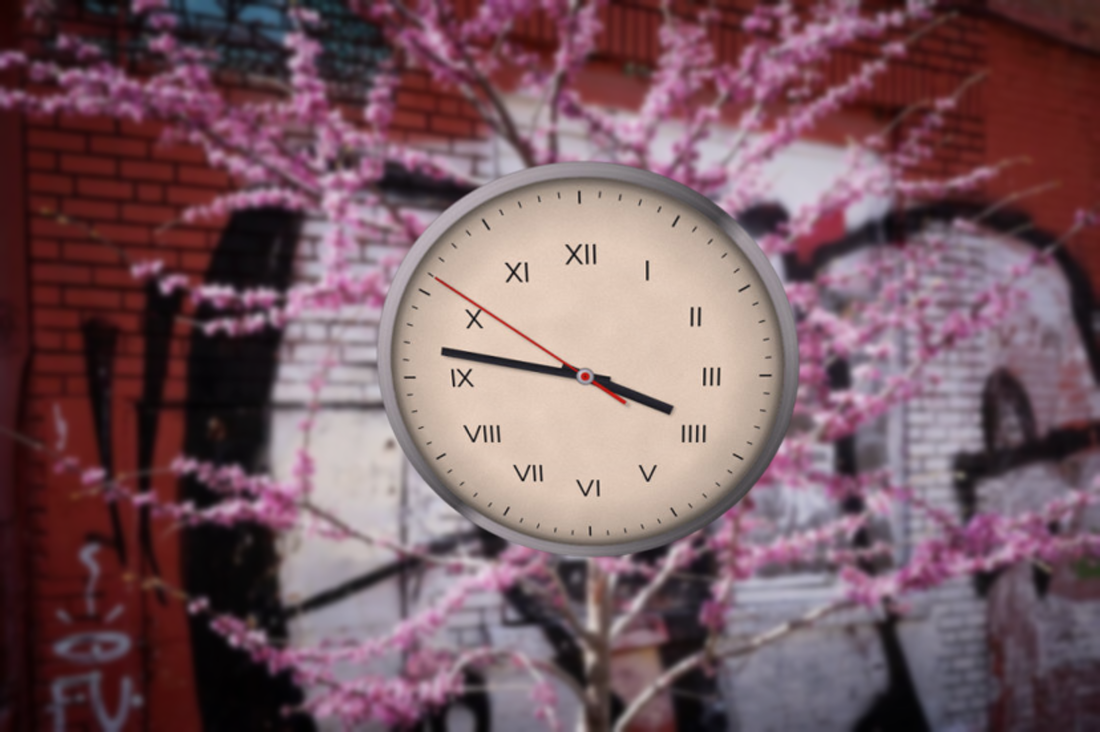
3:46:51
